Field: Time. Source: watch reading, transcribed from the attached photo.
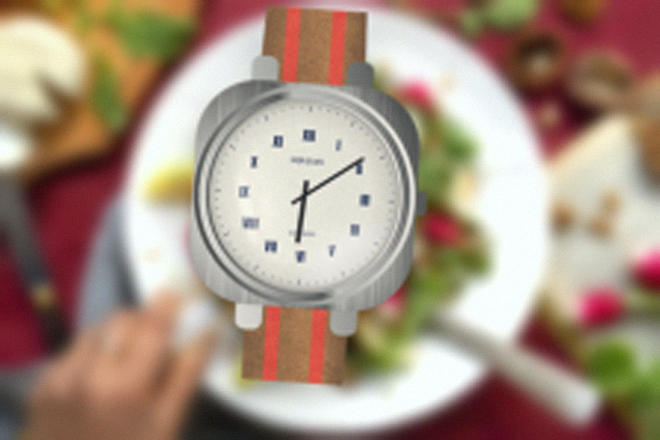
6:09
